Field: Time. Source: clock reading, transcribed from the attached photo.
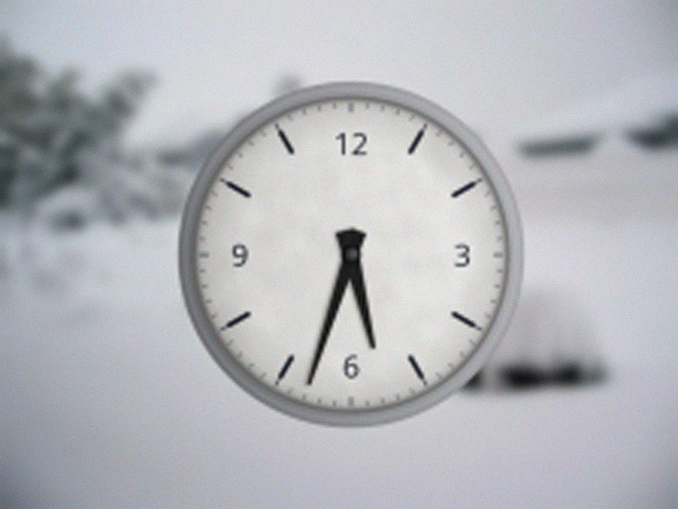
5:33
